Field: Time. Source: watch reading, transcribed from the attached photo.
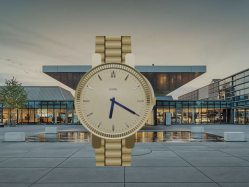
6:20
